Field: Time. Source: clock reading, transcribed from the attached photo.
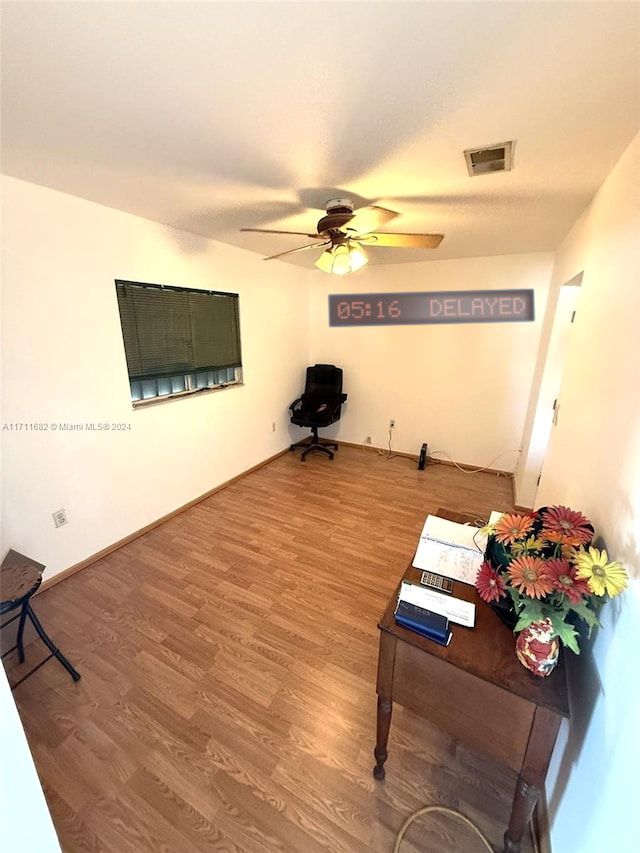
5:16
